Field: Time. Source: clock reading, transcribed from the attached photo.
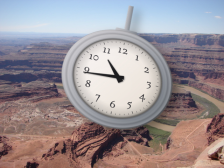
10:44
